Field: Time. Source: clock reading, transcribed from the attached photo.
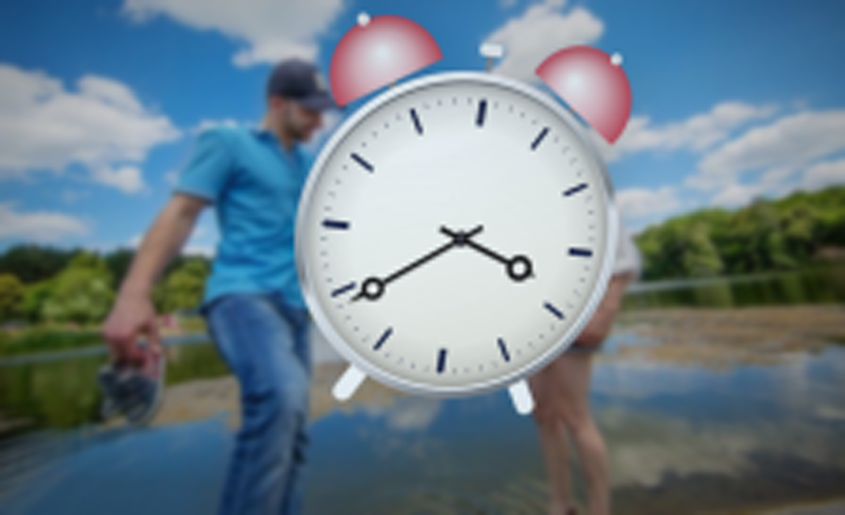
3:39
